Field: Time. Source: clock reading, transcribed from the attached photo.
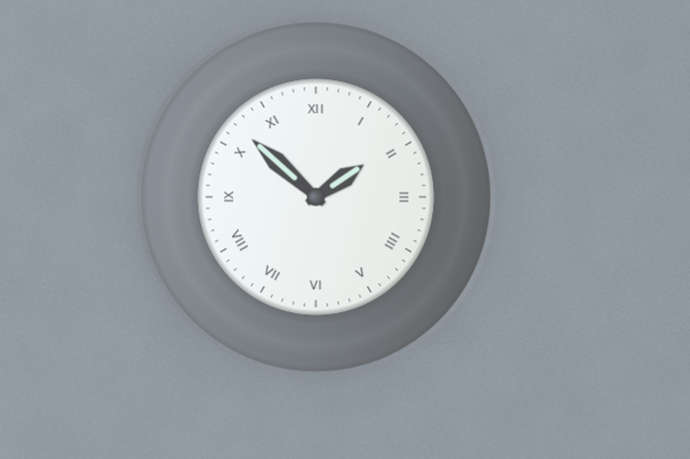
1:52
